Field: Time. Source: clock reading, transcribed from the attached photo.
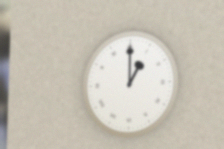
1:00
